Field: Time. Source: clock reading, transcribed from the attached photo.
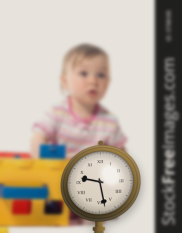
9:28
